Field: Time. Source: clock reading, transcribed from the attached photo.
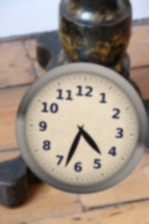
4:33
